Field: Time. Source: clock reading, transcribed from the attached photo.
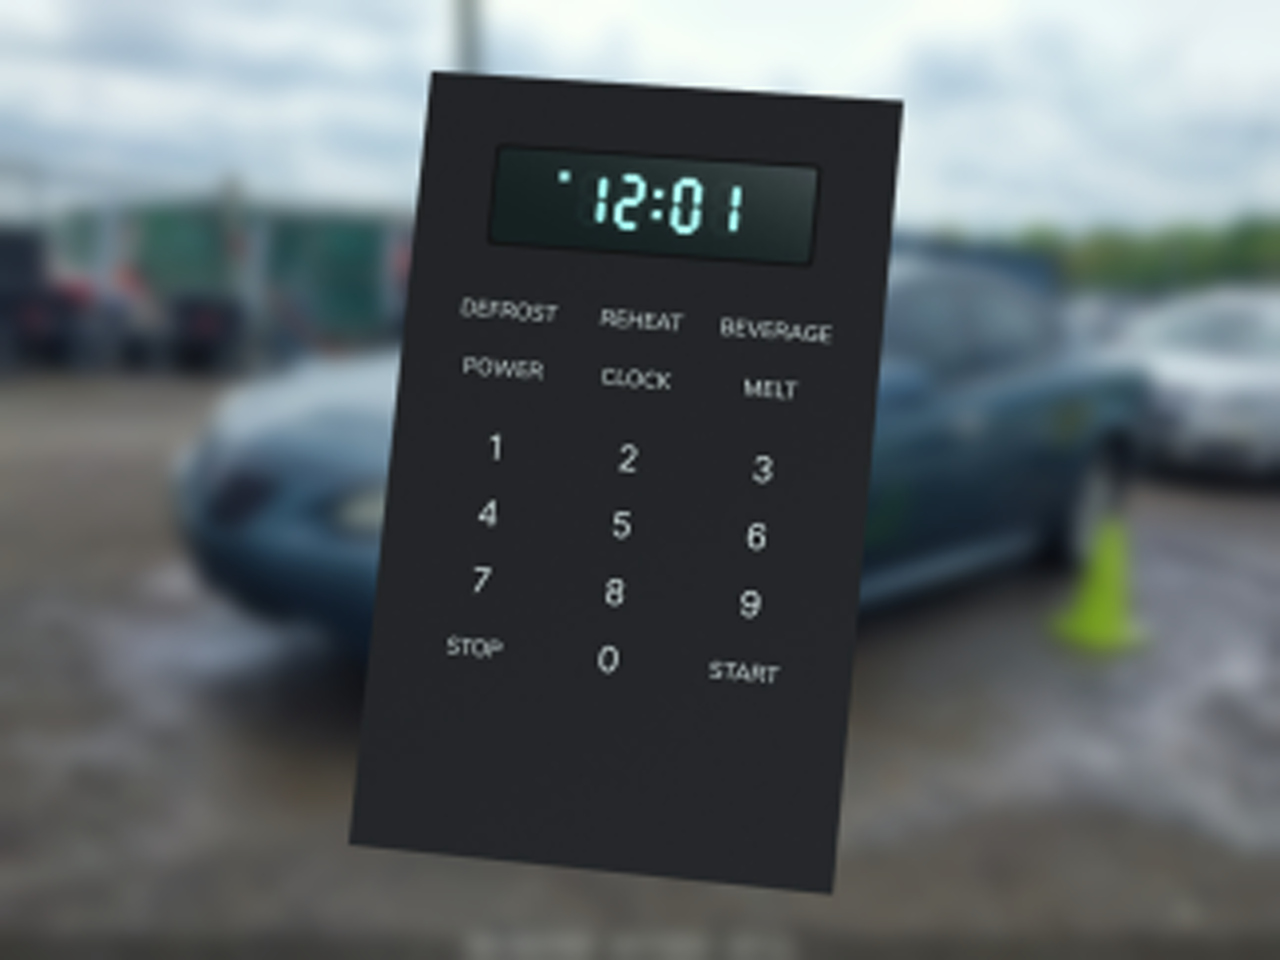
12:01
